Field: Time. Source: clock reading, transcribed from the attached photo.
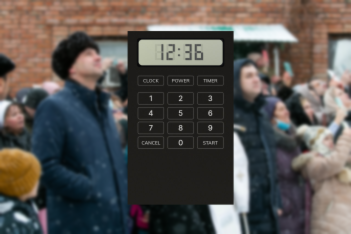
12:36
